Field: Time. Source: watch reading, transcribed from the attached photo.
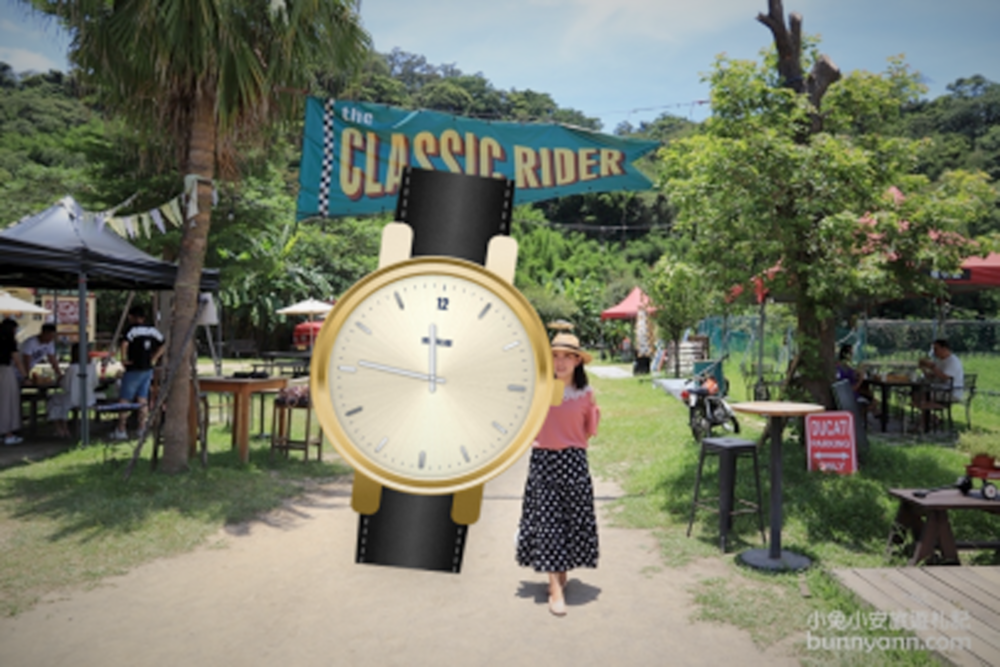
11:46
